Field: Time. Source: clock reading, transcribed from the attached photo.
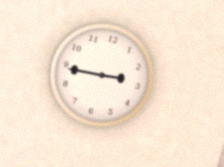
2:44
